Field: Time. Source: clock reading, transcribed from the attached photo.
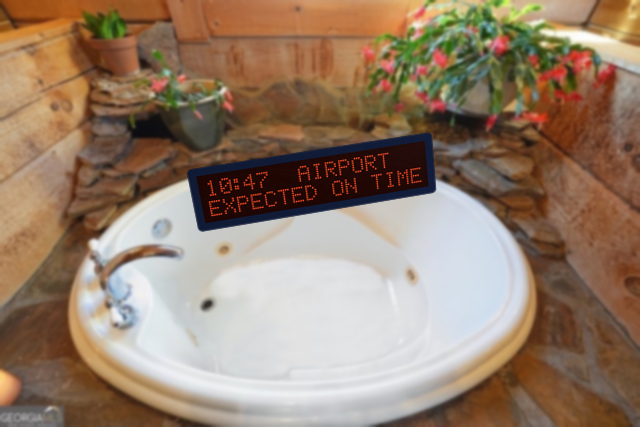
10:47
